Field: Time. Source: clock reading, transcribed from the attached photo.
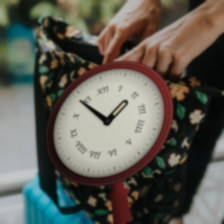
1:54
